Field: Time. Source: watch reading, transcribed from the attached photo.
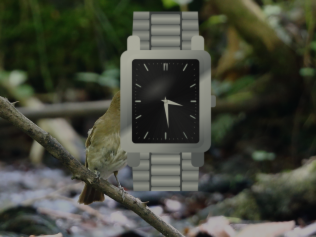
3:29
